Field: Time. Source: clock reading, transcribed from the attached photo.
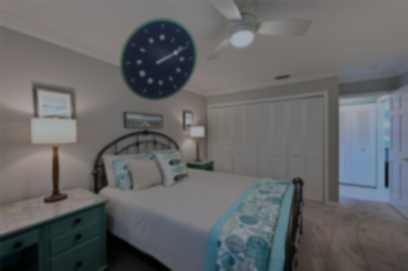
2:11
